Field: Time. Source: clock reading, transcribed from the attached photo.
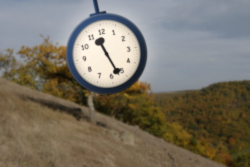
11:27
